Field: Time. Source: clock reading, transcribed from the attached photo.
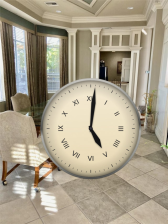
5:01
